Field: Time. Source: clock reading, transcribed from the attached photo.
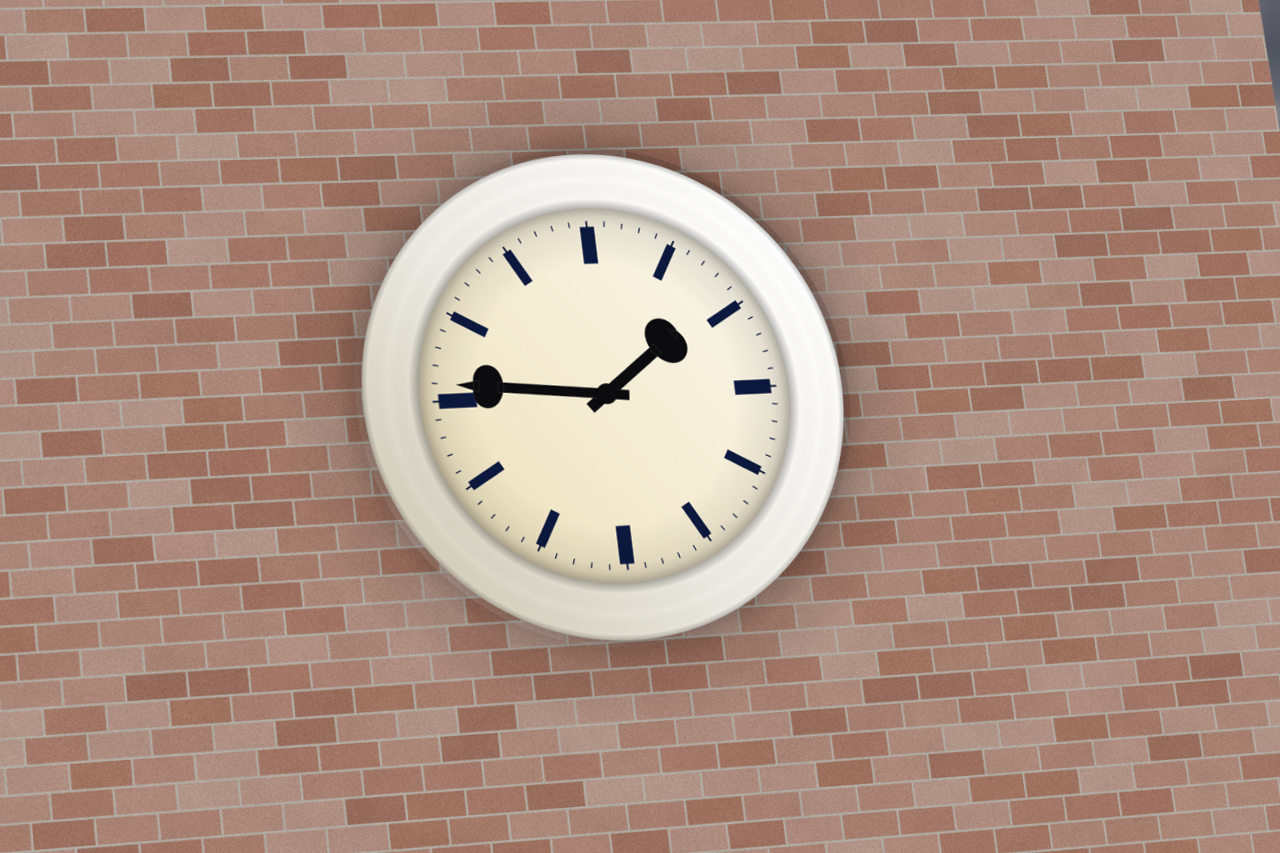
1:46
